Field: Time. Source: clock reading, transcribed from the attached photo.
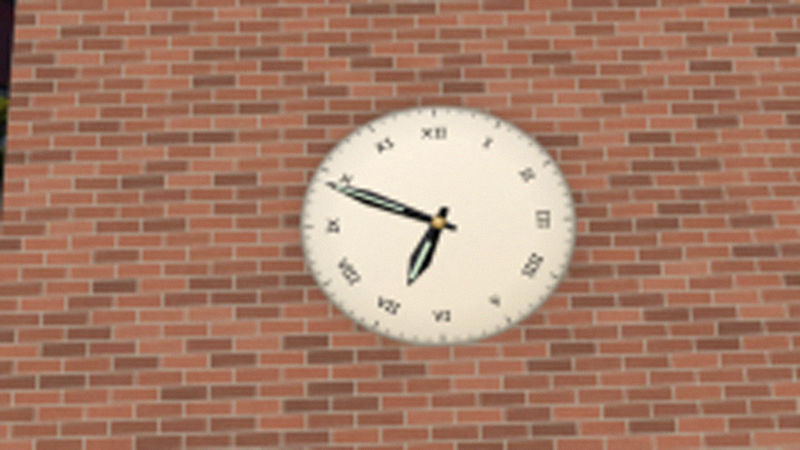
6:49
